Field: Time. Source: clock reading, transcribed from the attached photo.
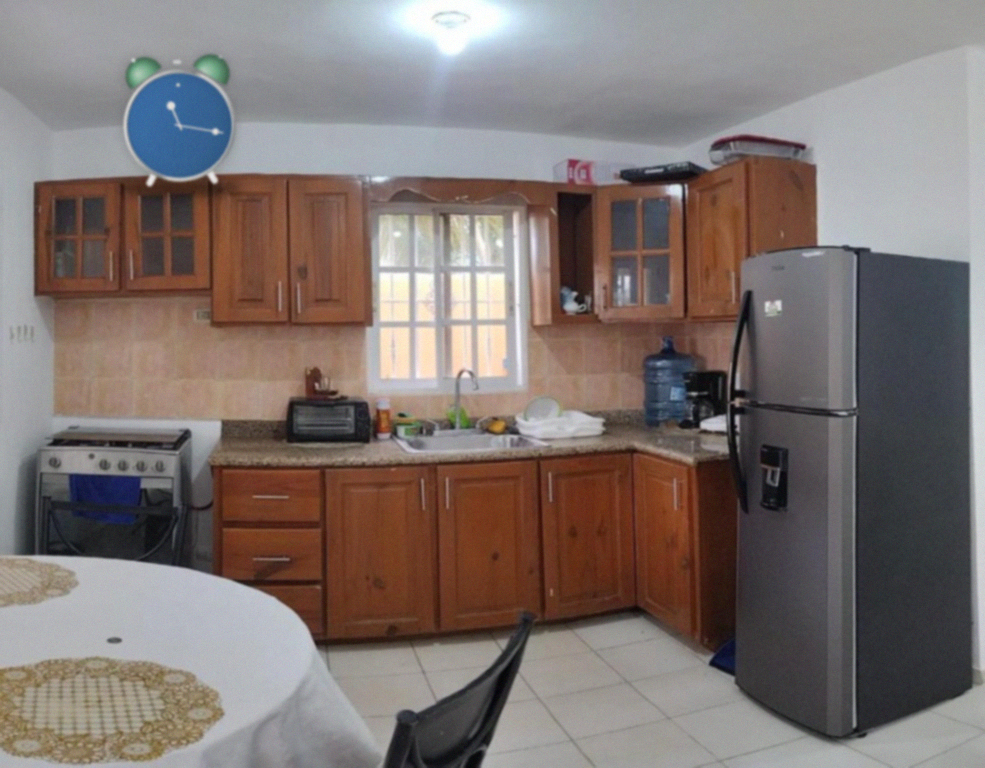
11:17
